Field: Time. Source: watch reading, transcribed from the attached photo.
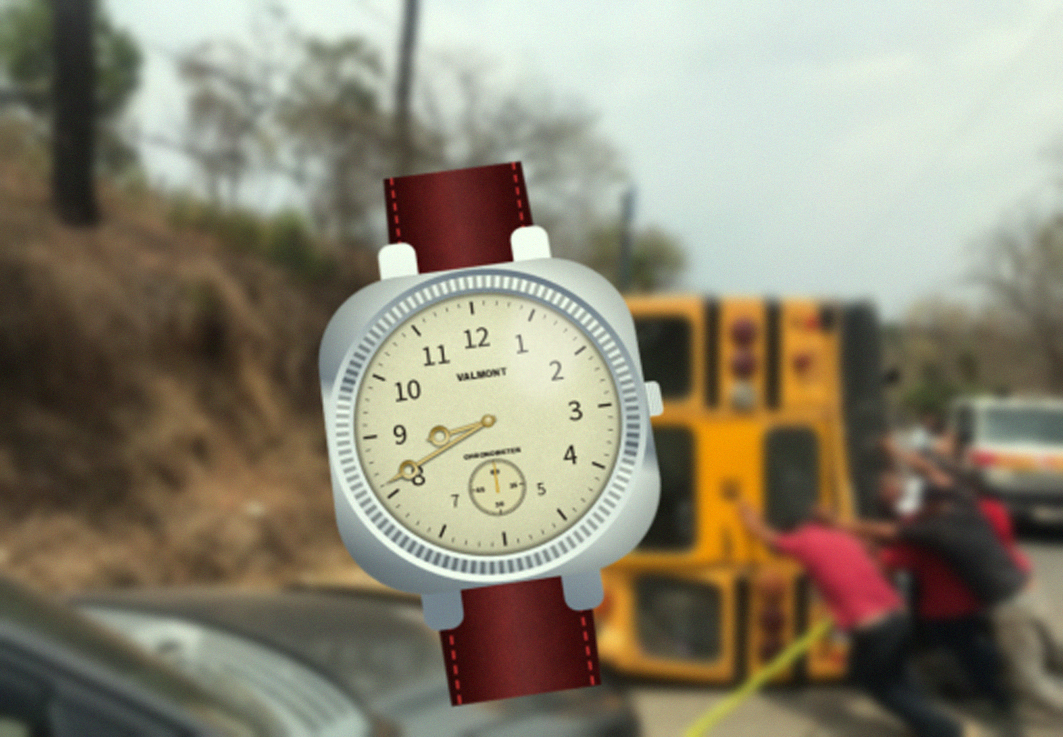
8:41
